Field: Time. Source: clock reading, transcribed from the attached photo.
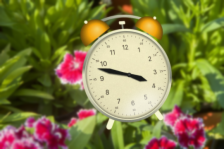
3:48
